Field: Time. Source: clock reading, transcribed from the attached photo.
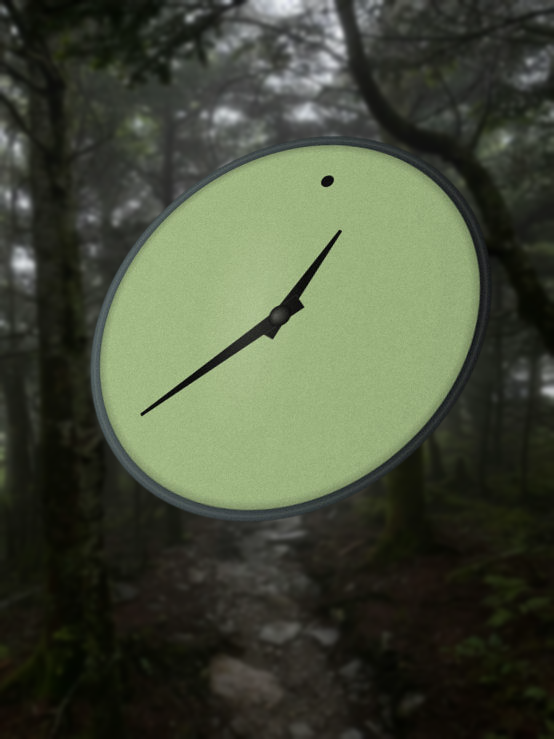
12:37
